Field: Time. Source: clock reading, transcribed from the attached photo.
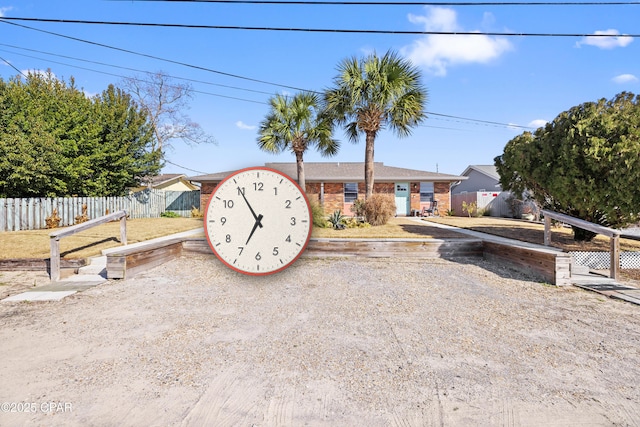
6:55
